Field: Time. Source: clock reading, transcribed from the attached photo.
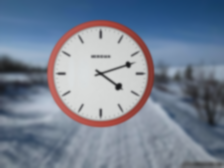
4:12
